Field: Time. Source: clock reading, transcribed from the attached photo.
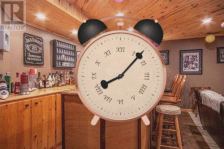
8:07
